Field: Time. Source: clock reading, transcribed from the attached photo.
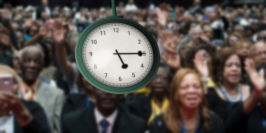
5:15
